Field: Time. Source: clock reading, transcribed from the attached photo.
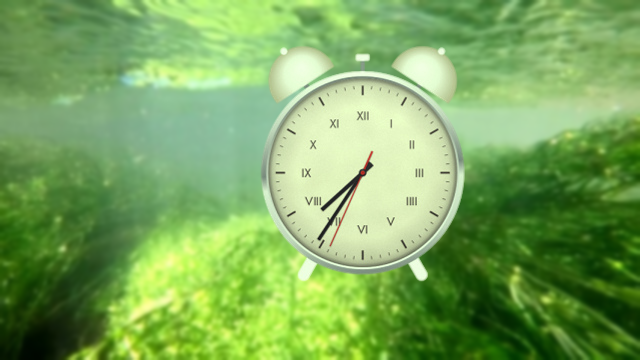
7:35:34
